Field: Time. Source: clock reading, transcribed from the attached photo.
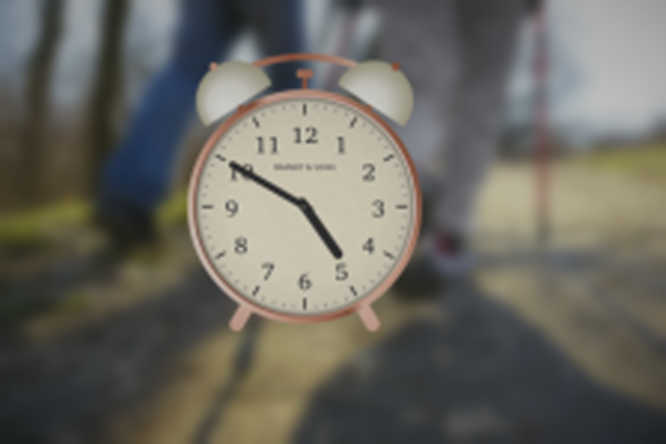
4:50
